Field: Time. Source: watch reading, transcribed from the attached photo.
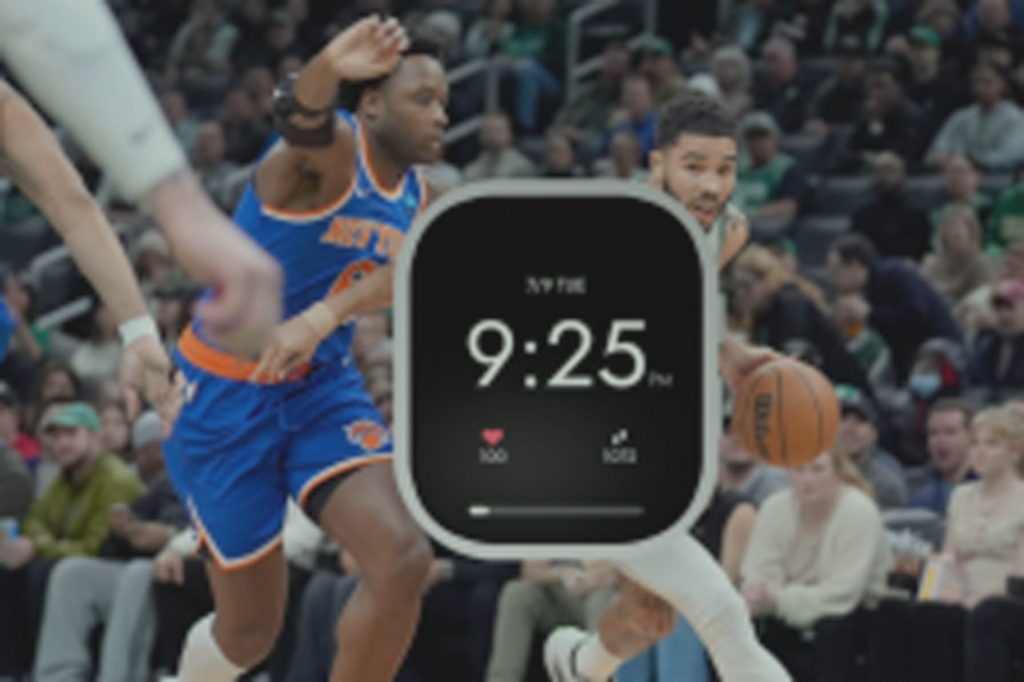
9:25
